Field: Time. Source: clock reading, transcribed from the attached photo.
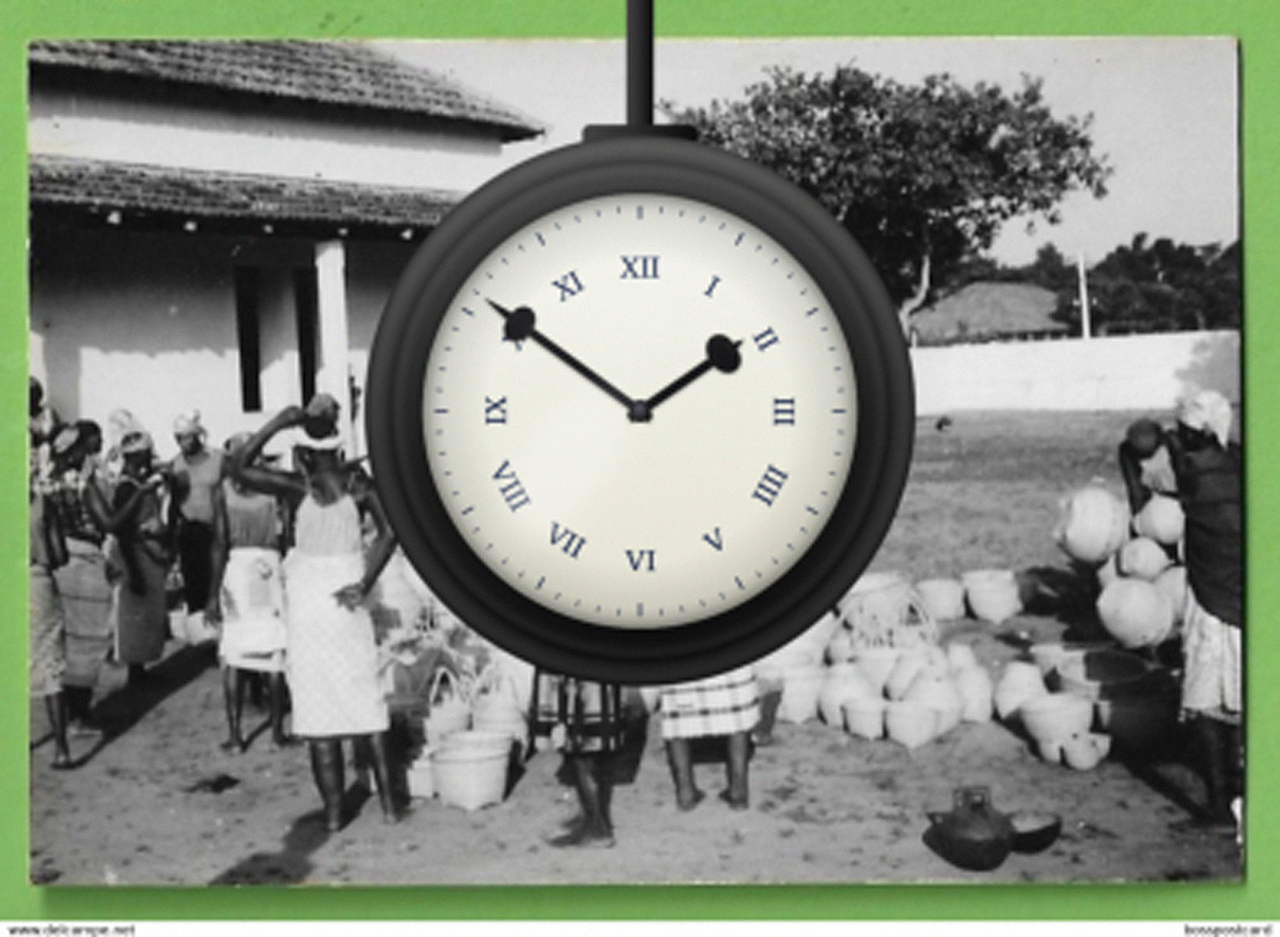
1:51
